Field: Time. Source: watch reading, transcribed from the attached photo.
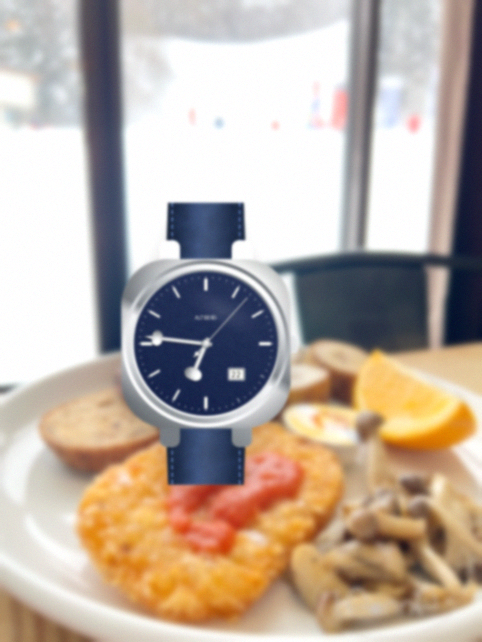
6:46:07
